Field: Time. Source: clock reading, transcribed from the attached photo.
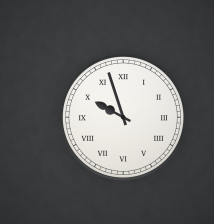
9:57
